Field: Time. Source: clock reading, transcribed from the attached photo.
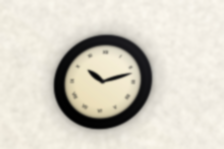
10:12
